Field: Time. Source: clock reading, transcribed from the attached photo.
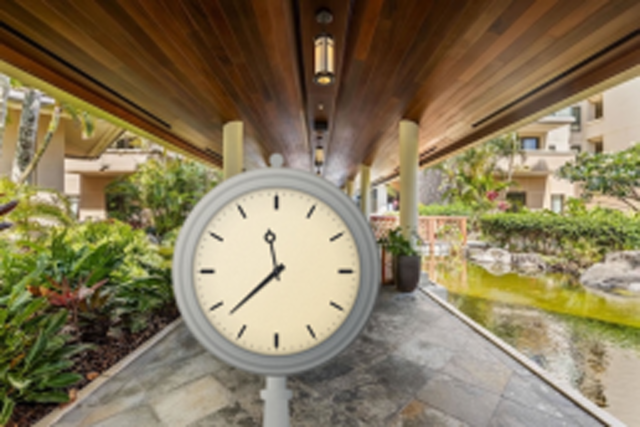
11:38
